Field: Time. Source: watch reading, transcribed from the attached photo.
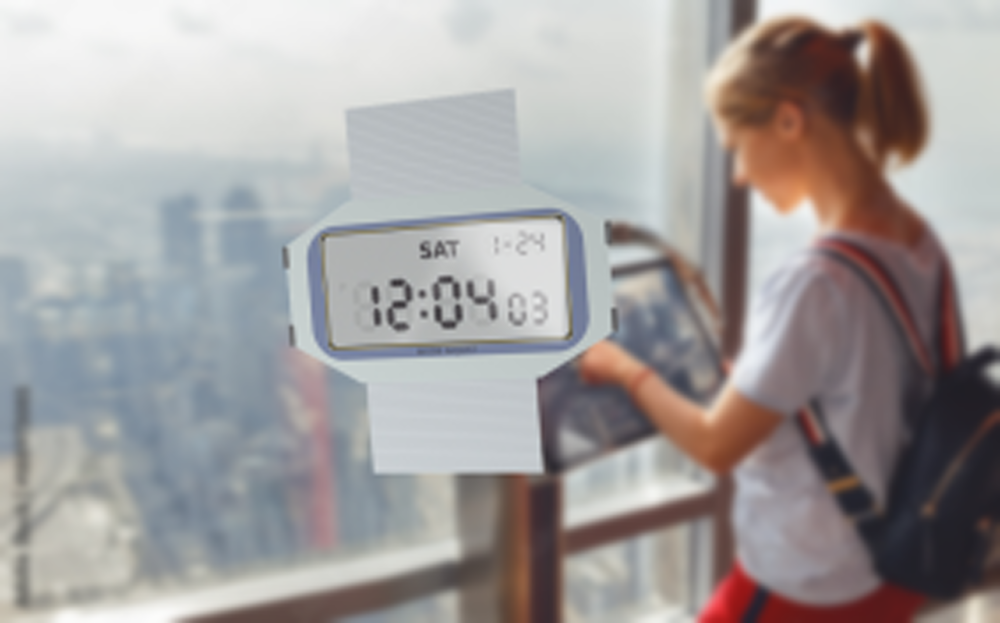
12:04:03
